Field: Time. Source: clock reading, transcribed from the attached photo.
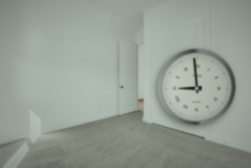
8:59
